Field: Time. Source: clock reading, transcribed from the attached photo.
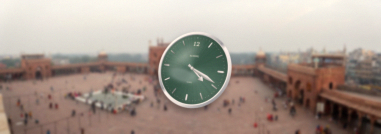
4:19
